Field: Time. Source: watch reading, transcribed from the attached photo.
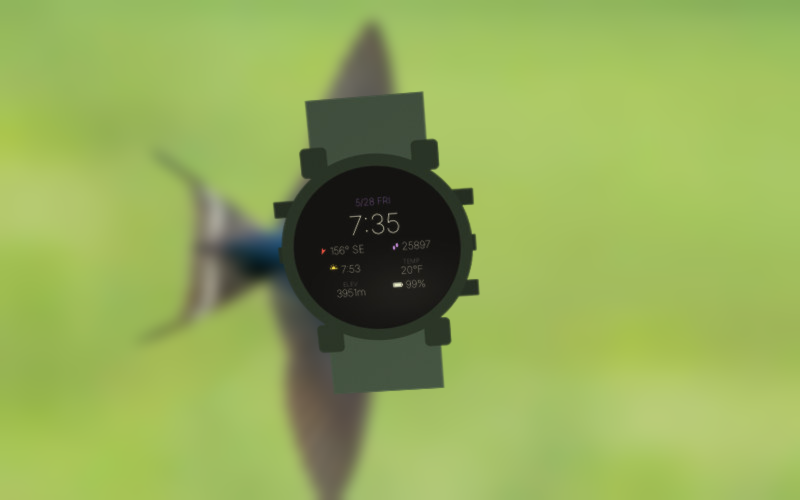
7:35
